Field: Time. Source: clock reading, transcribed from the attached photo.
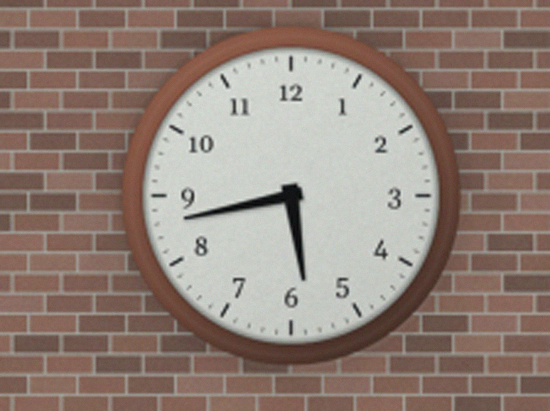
5:43
